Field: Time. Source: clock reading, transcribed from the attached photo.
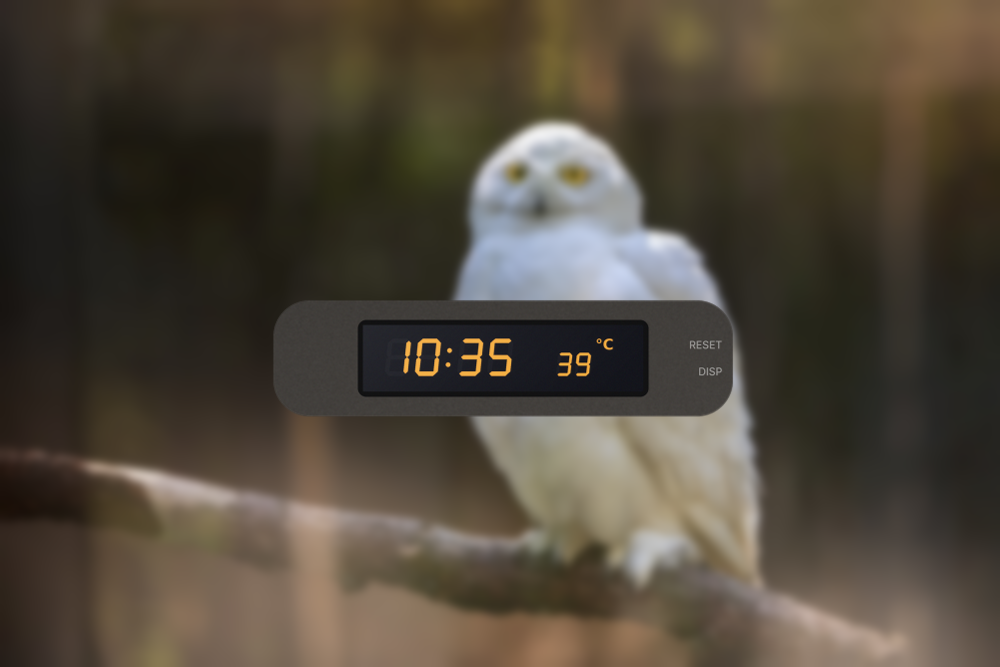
10:35
